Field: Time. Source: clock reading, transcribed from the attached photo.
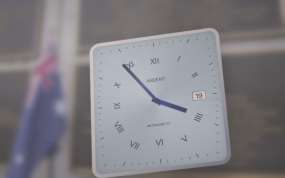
3:54
